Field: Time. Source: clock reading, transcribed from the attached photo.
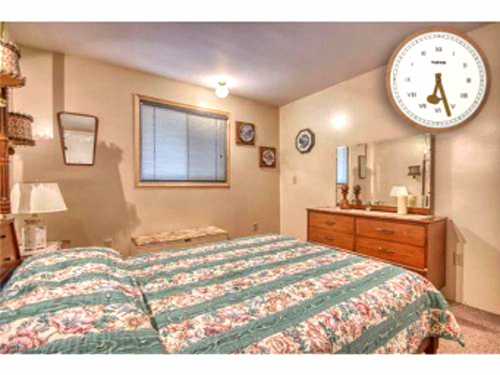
6:27
